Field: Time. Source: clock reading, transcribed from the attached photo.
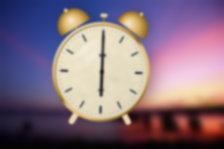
6:00
